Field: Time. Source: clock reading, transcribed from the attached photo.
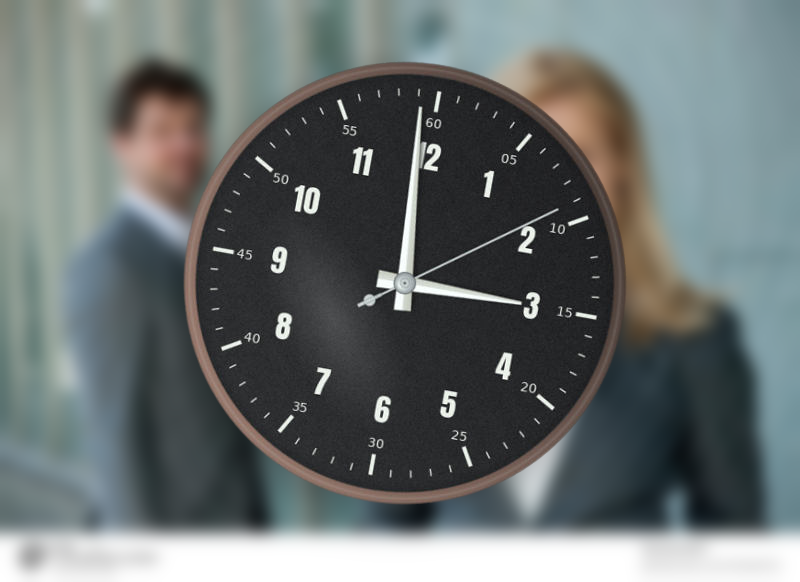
2:59:09
